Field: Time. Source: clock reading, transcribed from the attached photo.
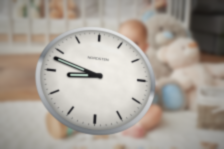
8:48
